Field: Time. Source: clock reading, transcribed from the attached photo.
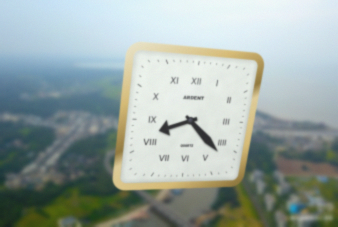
8:22
